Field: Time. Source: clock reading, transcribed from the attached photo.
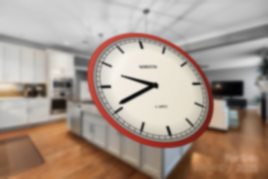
9:41
